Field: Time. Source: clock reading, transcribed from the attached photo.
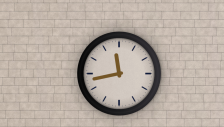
11:43
